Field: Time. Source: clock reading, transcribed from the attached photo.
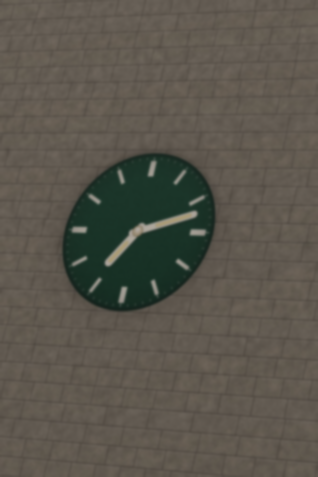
7:12
